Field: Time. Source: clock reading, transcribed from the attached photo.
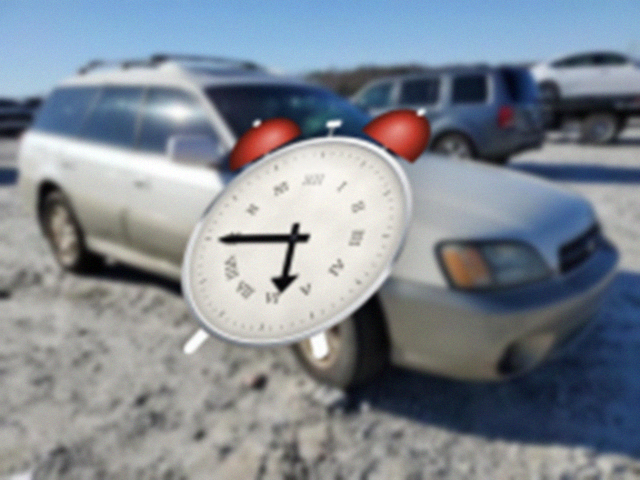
5:45
